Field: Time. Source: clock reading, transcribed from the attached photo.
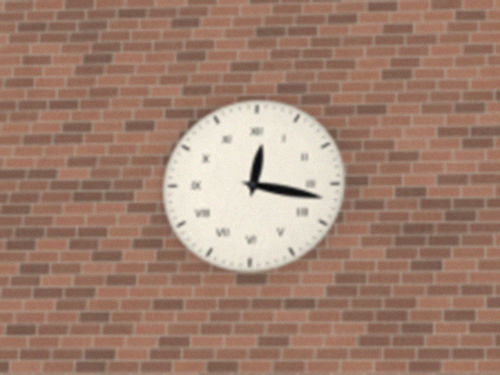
12:17
